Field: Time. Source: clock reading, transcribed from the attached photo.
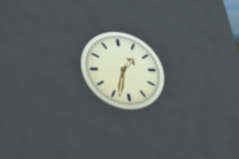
1:33
